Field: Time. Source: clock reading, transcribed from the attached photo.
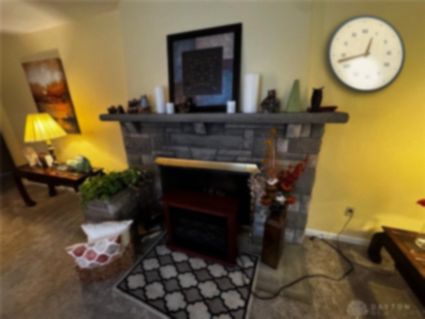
12:43
